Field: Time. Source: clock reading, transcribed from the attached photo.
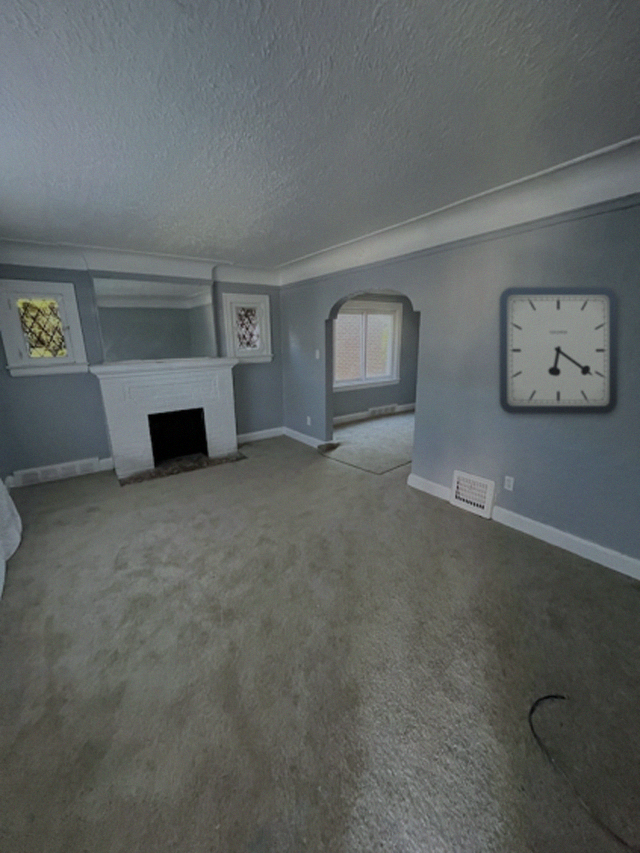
6:21
